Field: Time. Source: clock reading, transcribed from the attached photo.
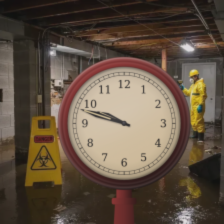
9:48
